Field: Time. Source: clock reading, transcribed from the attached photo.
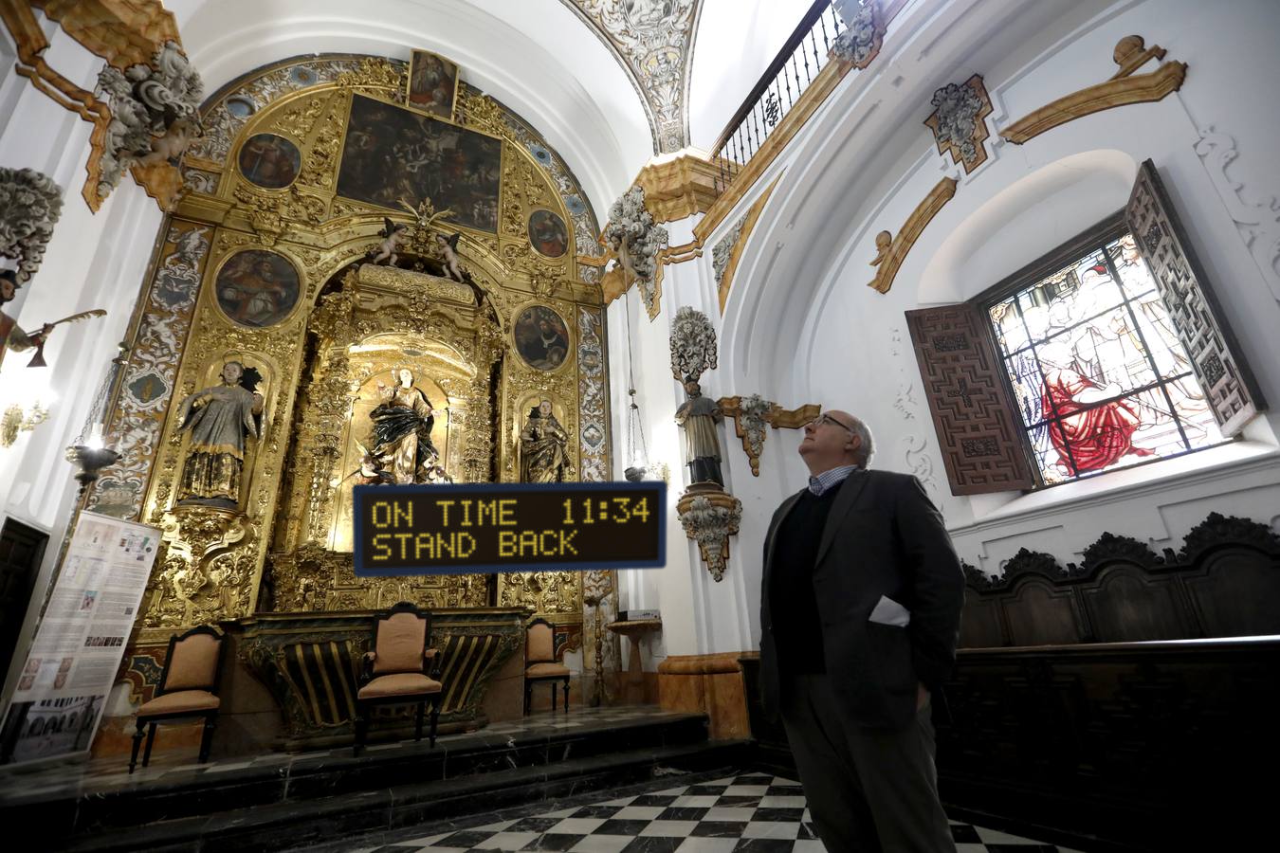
11:34
